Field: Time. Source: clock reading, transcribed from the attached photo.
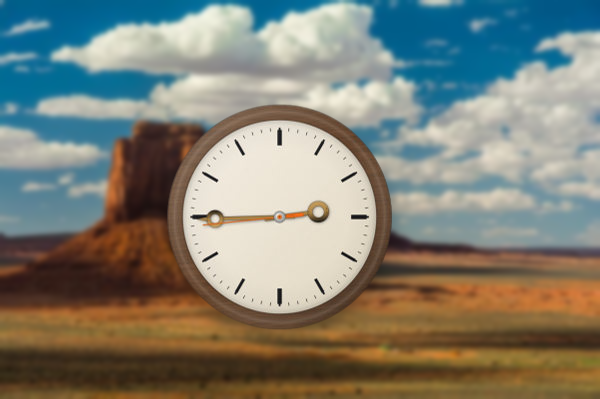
2:44:44
